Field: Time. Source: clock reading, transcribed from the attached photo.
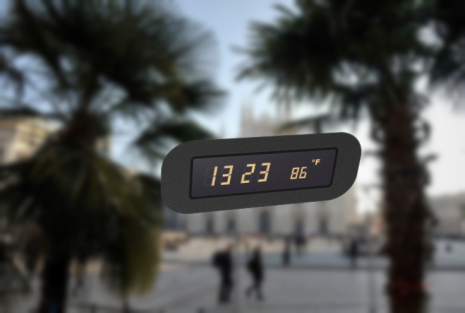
13:23
